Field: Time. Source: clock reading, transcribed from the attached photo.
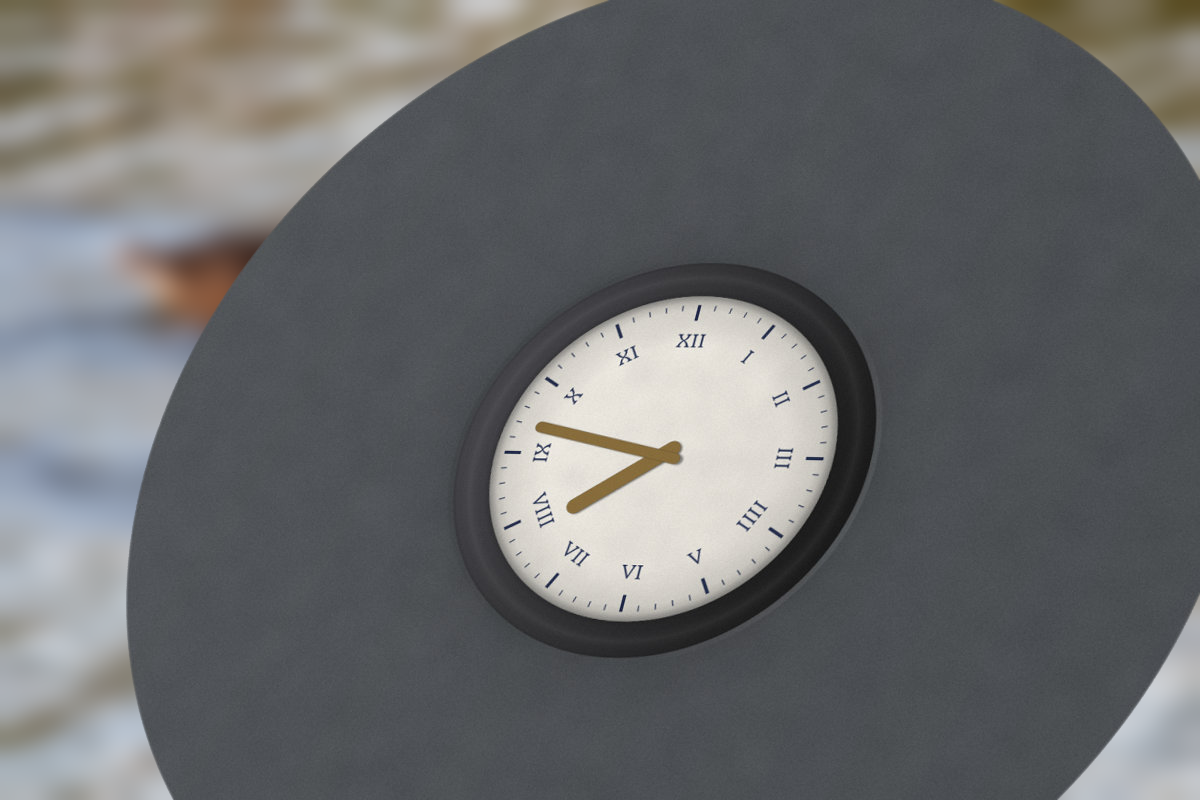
7:47
